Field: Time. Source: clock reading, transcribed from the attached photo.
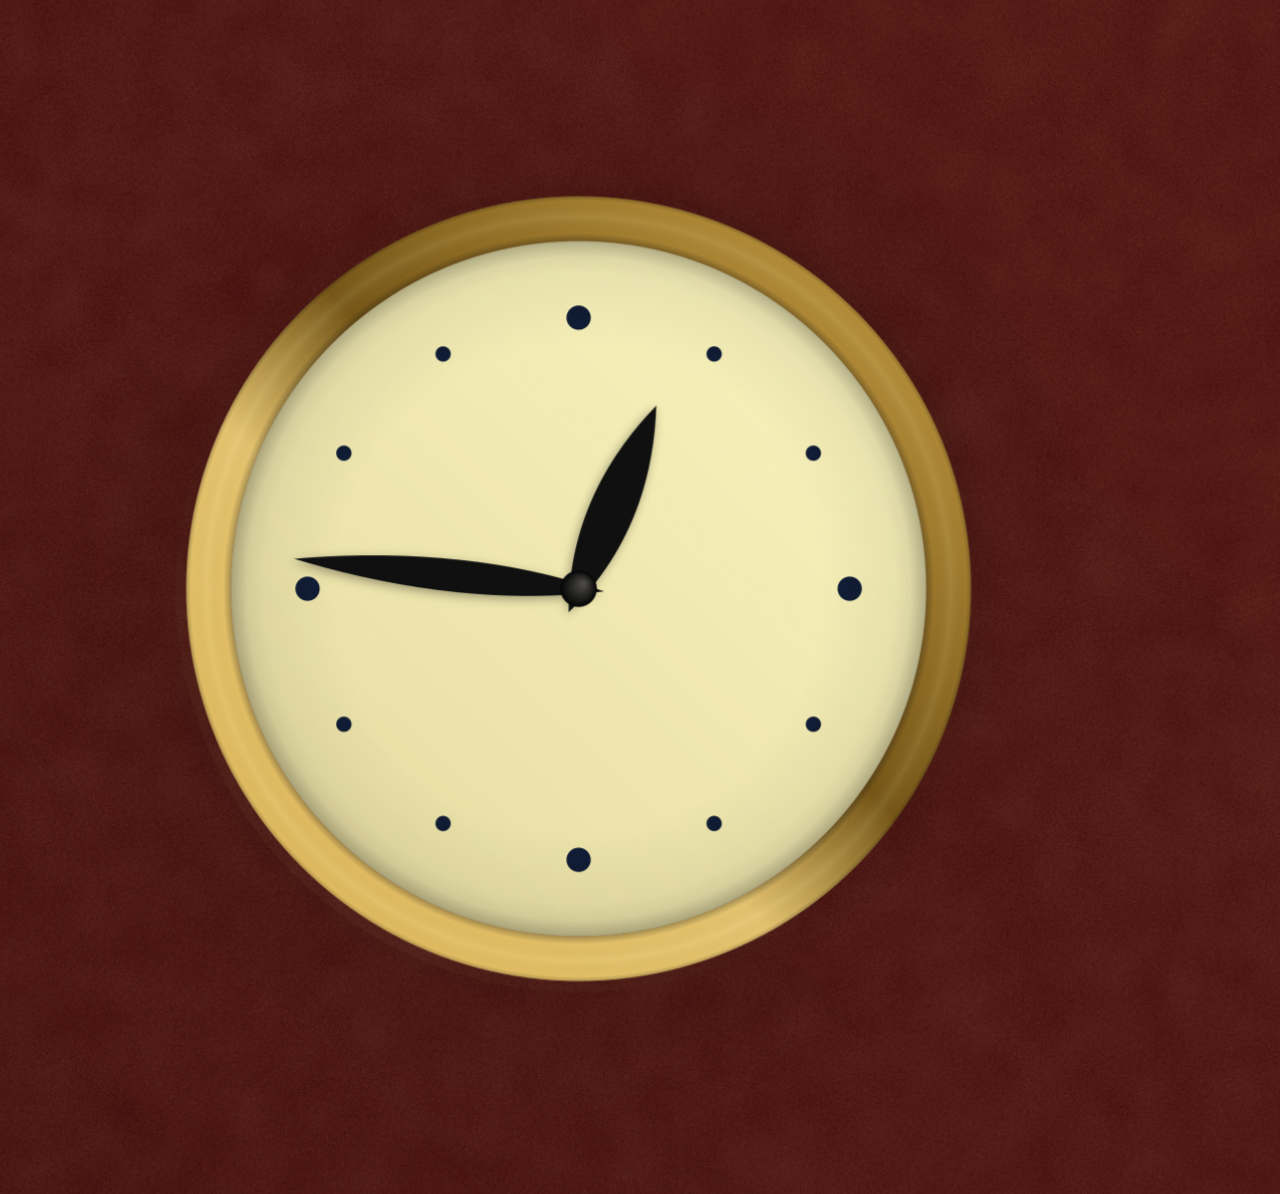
12:46
